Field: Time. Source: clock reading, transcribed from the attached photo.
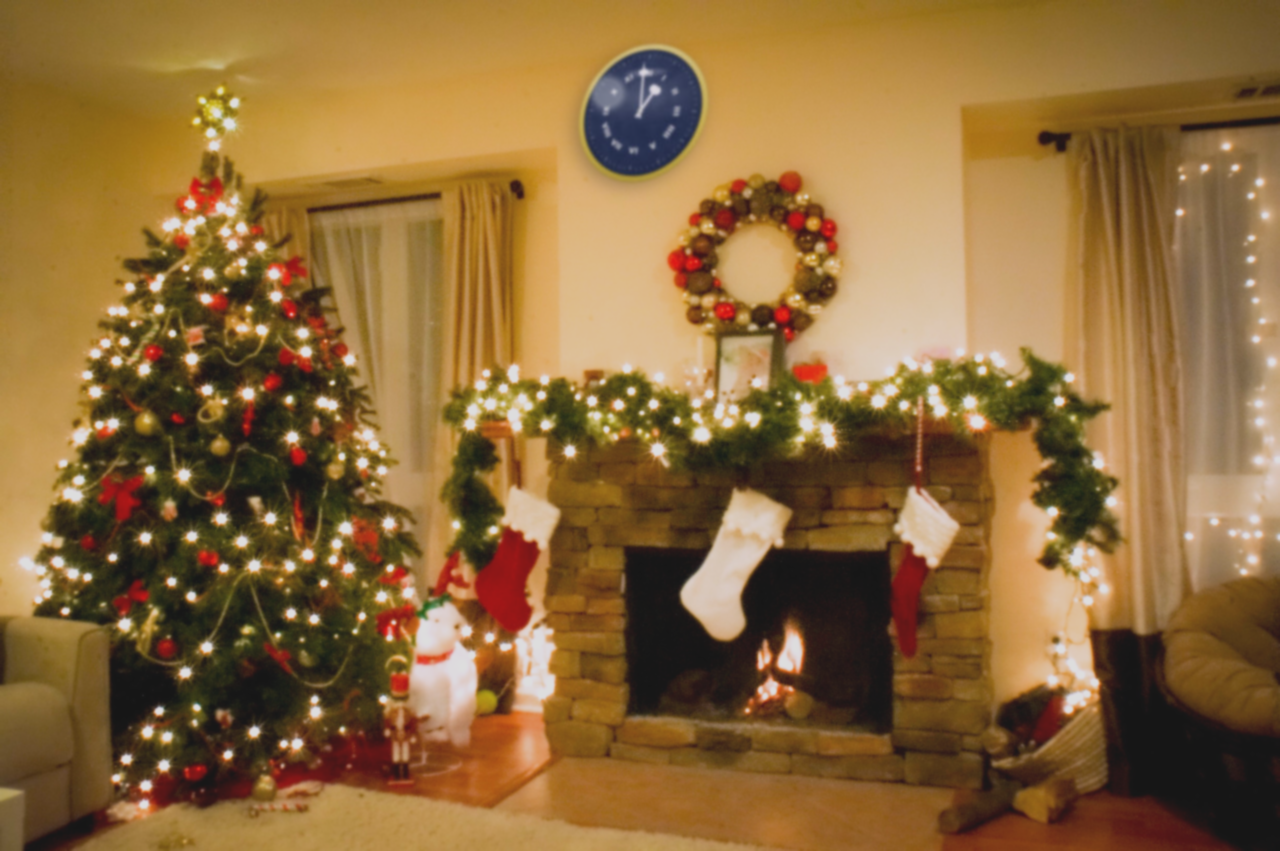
12:59
